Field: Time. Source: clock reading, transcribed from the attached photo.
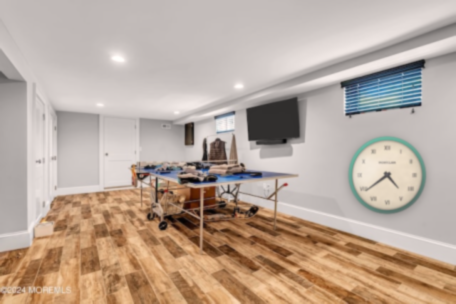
4:39
